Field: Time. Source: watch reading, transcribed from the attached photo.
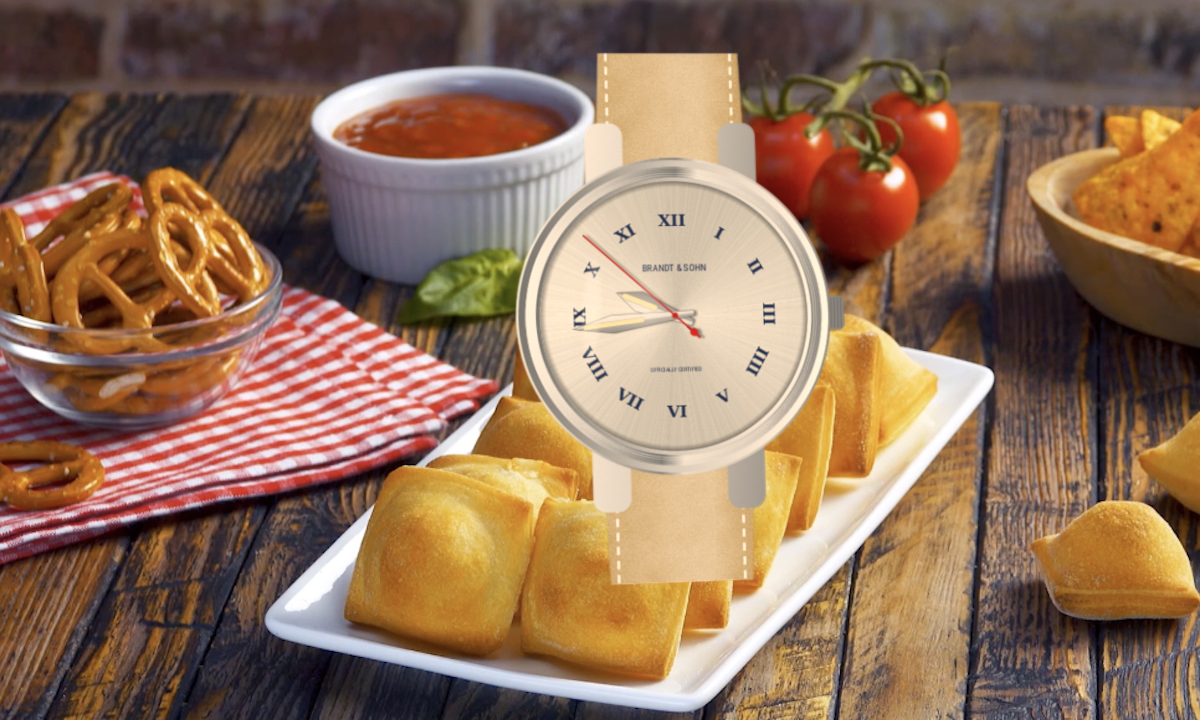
9:43:52
